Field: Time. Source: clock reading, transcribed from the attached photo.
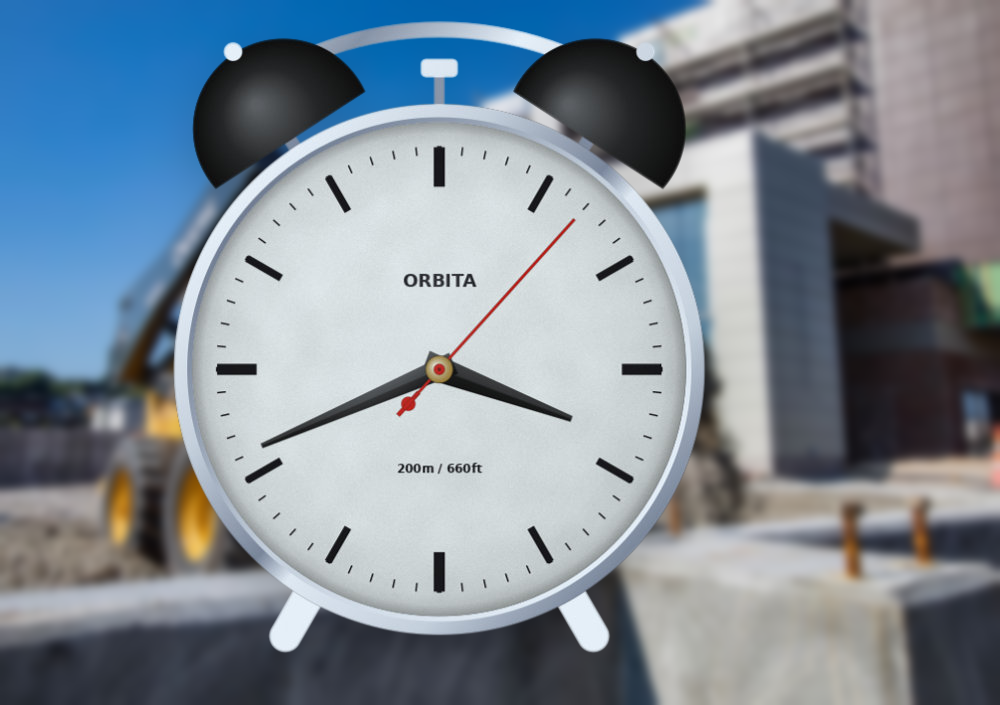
3:41:07
